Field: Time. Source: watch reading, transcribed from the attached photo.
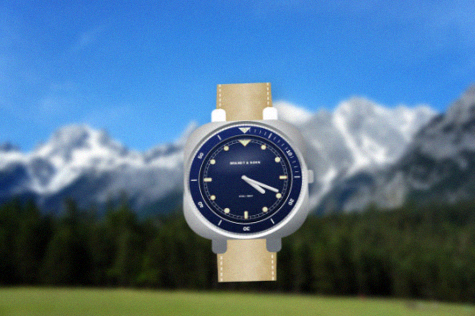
4:19
